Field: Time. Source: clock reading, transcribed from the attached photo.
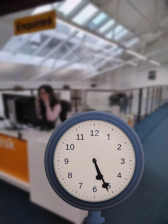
5:26
